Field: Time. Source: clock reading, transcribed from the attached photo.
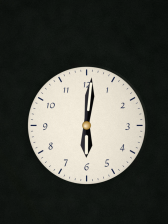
6:01
